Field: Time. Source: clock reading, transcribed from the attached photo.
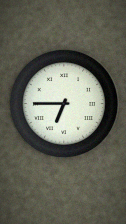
6:45
